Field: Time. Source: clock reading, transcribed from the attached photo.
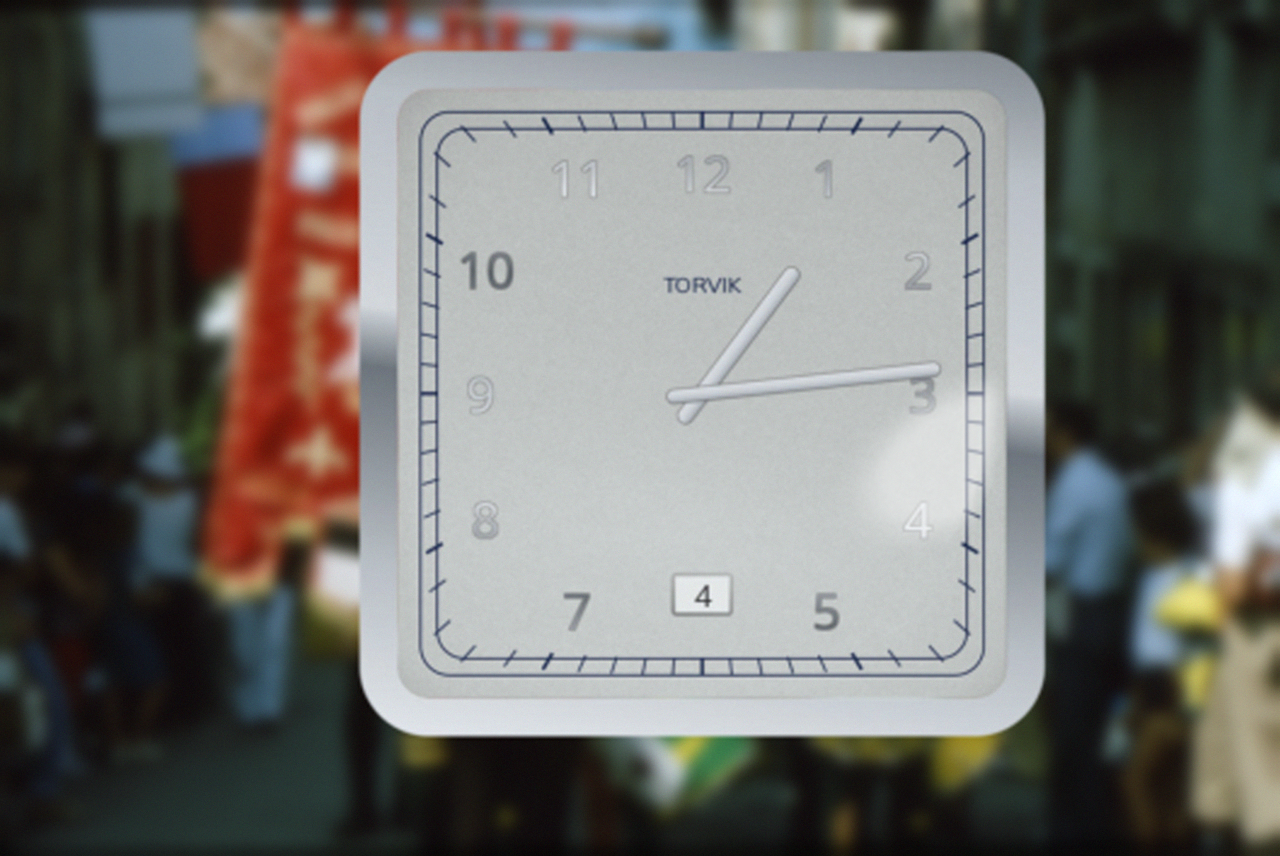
1:14
